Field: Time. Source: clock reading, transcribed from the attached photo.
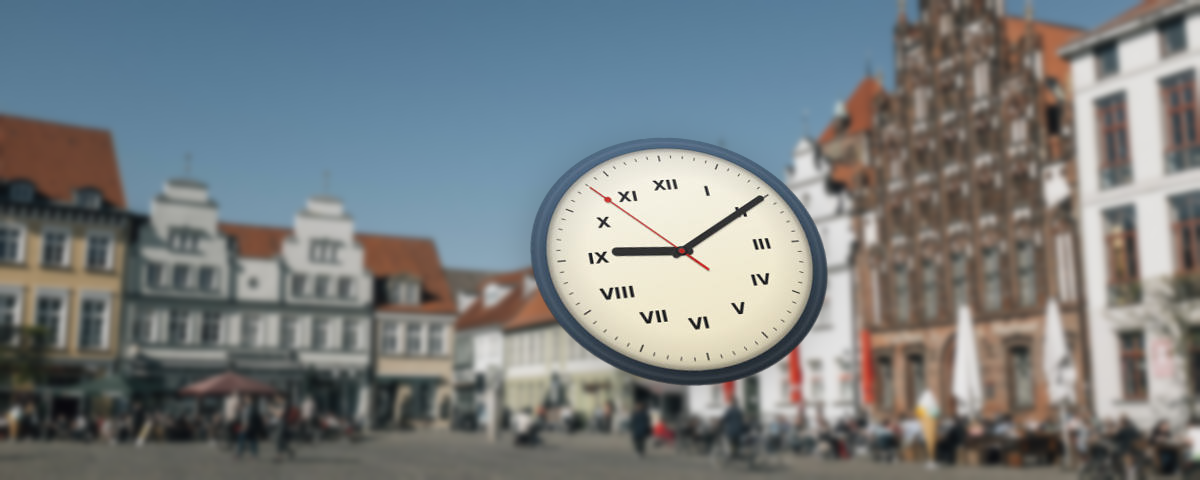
9:09:53
